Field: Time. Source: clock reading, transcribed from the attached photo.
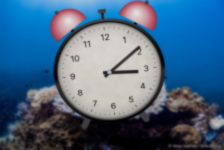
3:09
